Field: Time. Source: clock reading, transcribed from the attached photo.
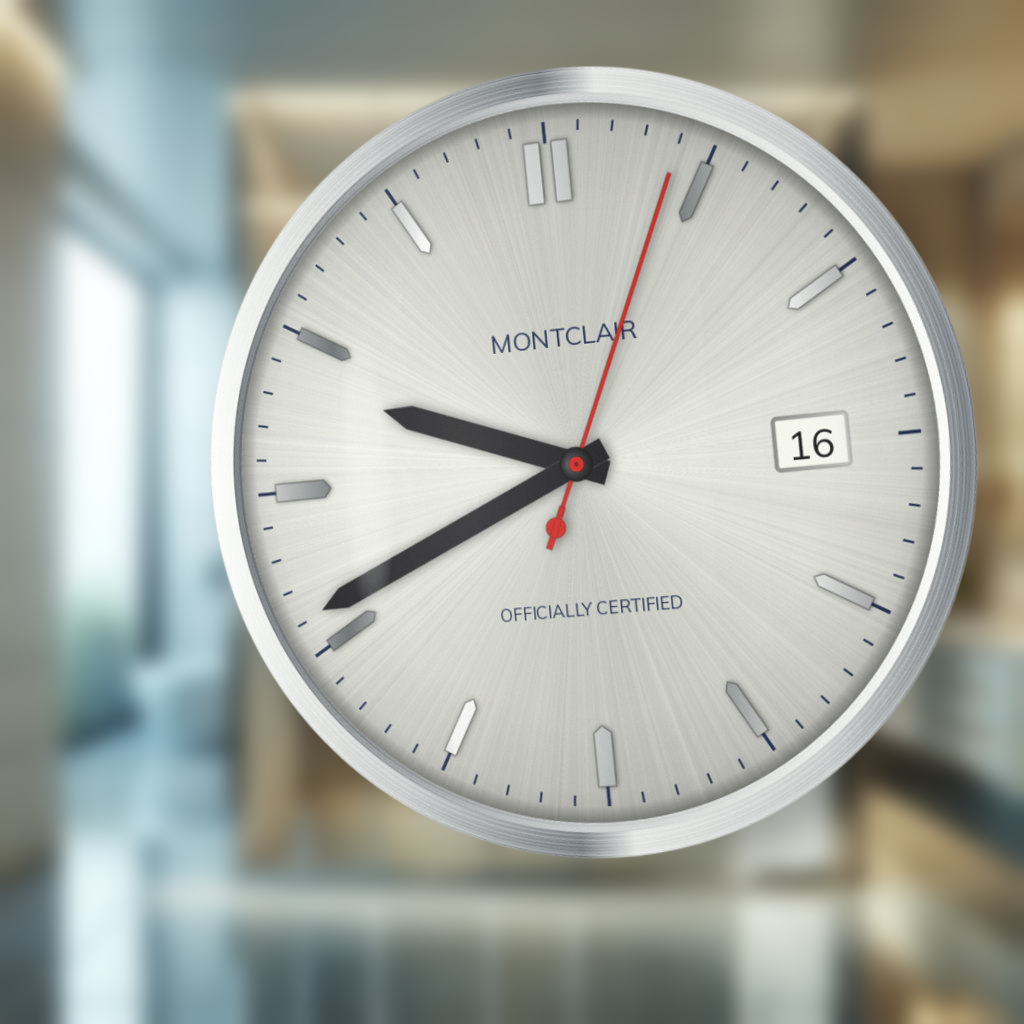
9:41:04
